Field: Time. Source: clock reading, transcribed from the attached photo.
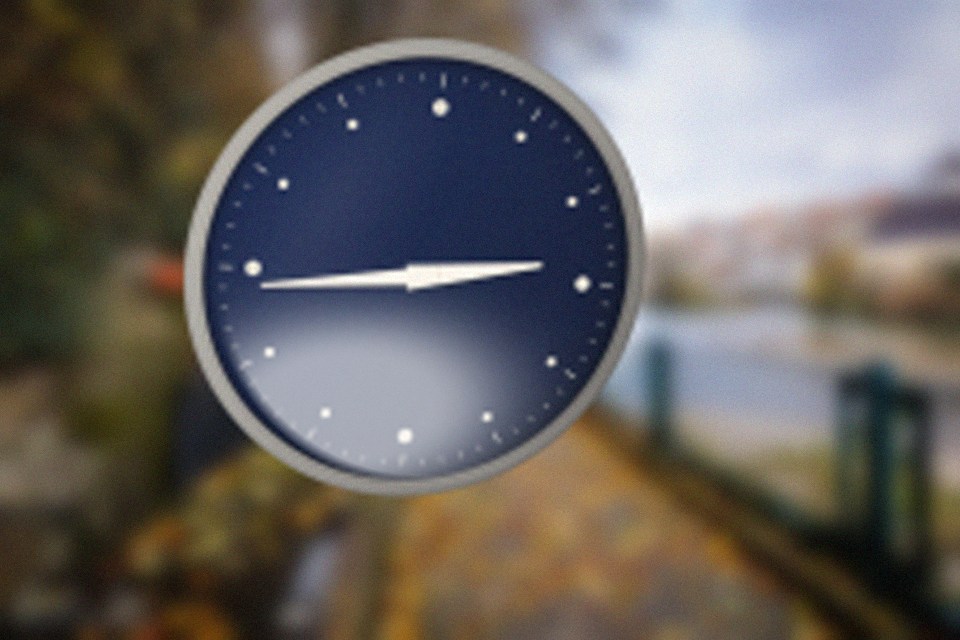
2:44
